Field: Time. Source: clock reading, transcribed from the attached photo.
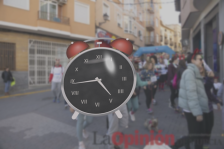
4:44
